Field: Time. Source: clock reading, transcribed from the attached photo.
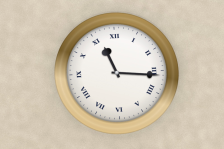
11:16
